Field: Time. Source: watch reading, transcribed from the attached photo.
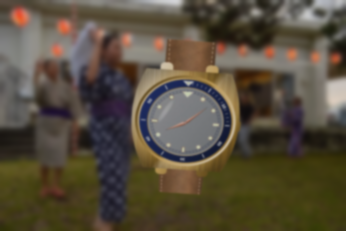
8:08
